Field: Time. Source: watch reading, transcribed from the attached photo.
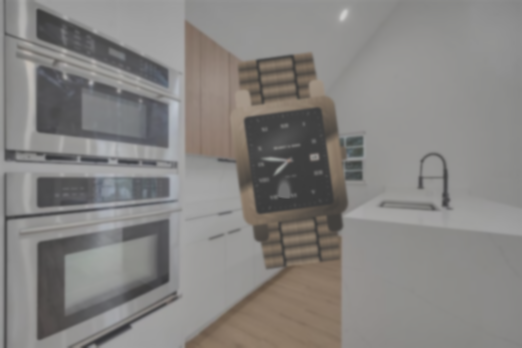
7:47
